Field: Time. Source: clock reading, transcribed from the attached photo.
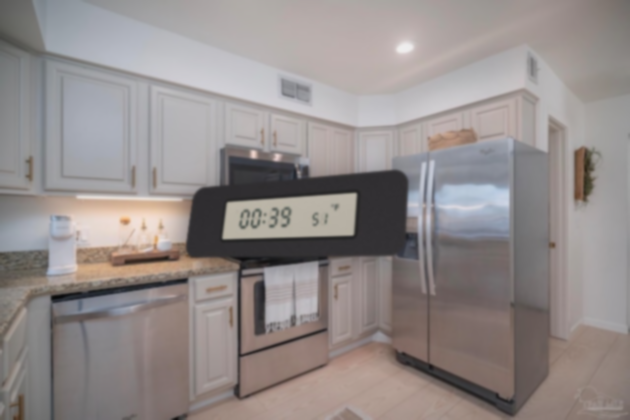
0:39
